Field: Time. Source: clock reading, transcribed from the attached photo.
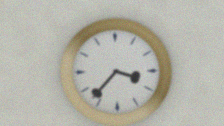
3:37
